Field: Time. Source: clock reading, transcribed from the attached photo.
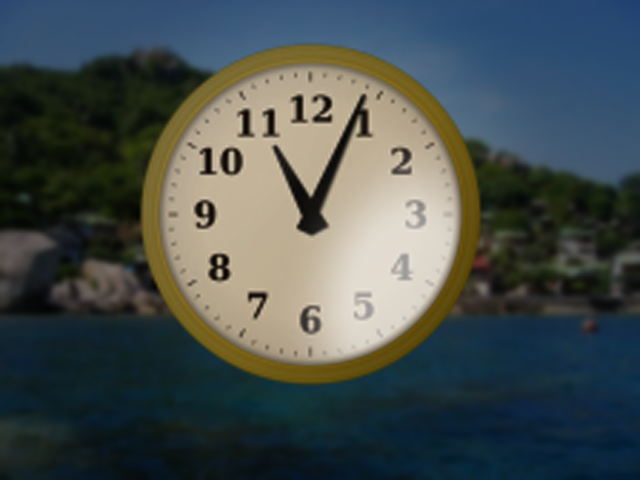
11:04
